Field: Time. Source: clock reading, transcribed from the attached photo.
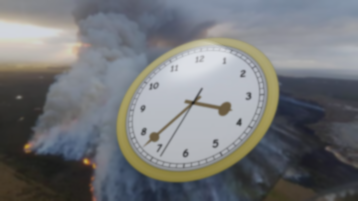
3:37:34
